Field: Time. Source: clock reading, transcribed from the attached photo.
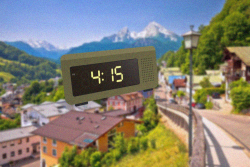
4:15
